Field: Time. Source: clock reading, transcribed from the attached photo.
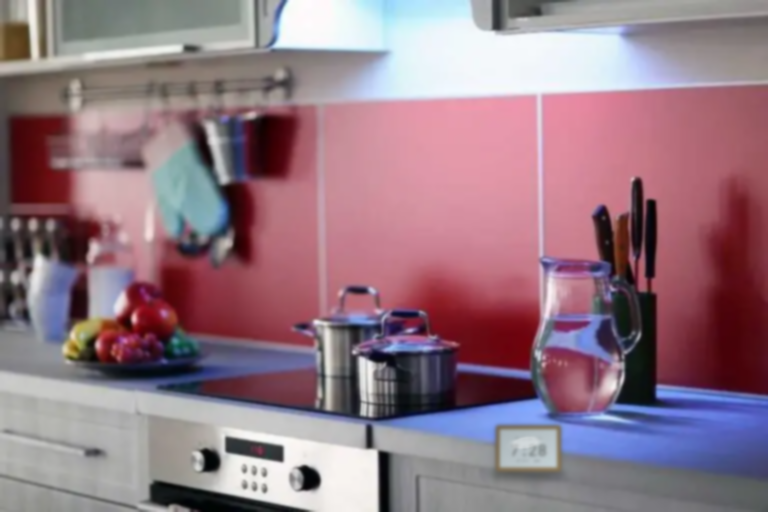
7:28
